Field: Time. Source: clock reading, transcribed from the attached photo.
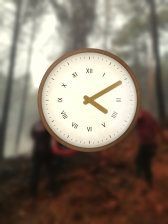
4:10
